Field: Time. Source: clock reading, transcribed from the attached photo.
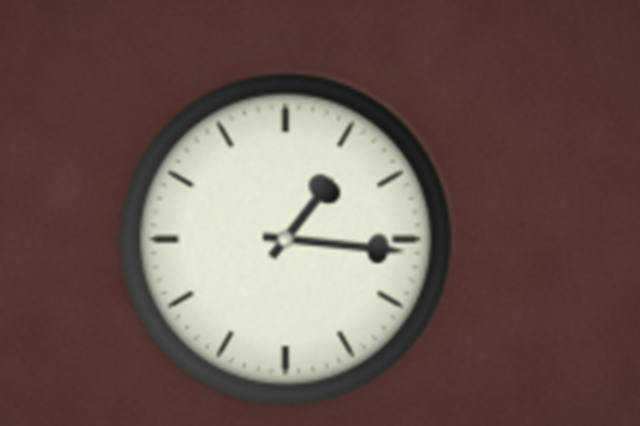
1:16
